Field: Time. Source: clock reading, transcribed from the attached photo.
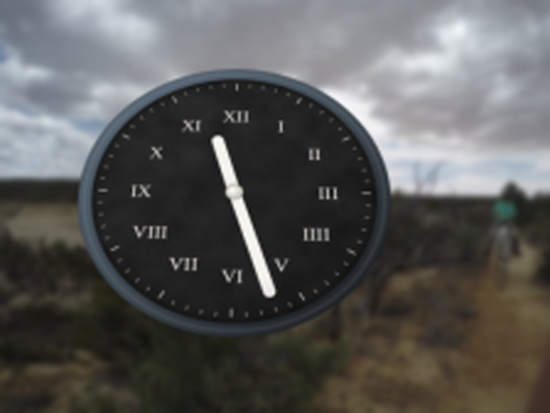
11:27
